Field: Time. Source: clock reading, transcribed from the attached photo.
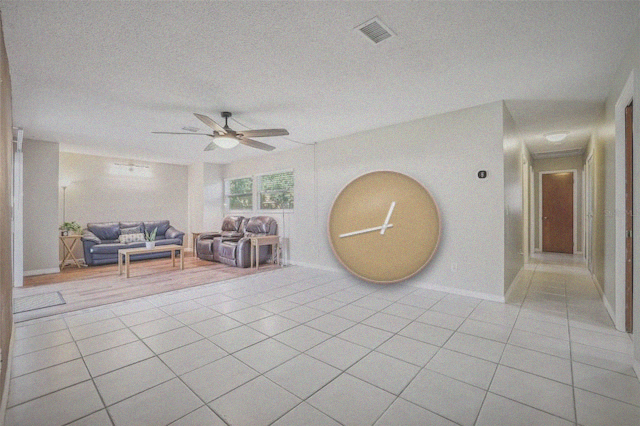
12:43
